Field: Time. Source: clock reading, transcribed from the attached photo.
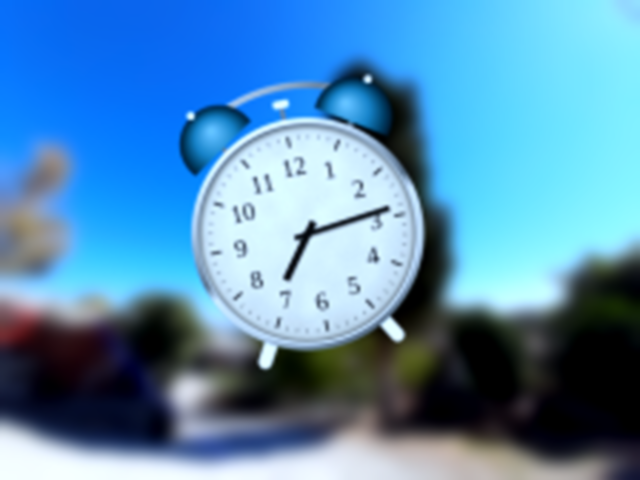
7:14
